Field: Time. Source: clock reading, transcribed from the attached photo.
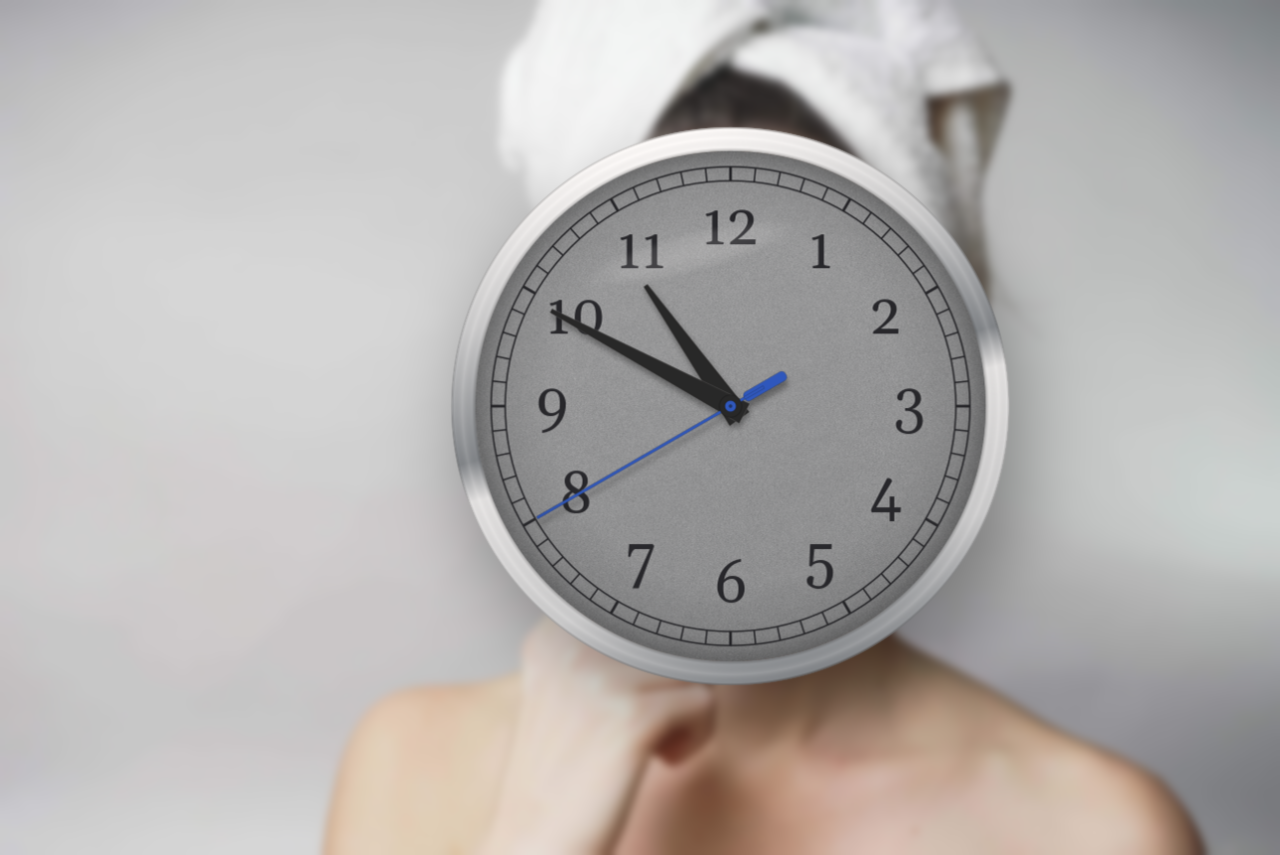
10:49:40
